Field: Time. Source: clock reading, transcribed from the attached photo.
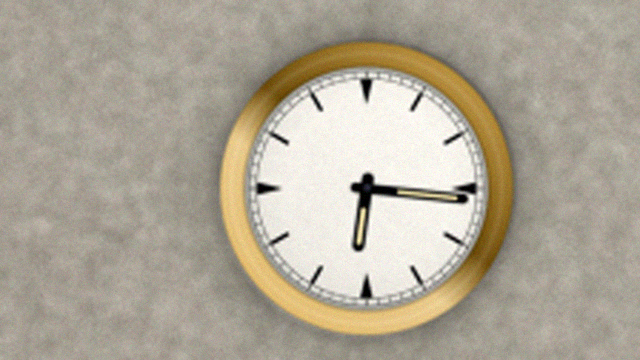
6:16
